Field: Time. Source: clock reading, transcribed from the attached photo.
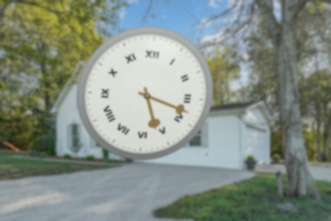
5:18
